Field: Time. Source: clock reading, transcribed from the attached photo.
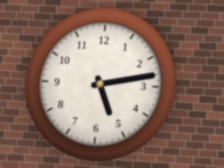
5:13
